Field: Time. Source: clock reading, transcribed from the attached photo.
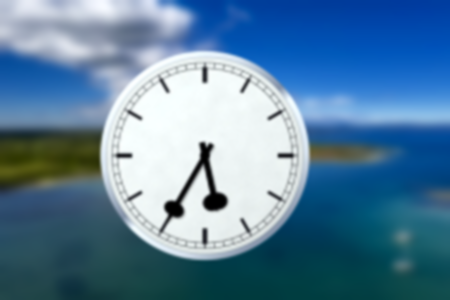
5:35
